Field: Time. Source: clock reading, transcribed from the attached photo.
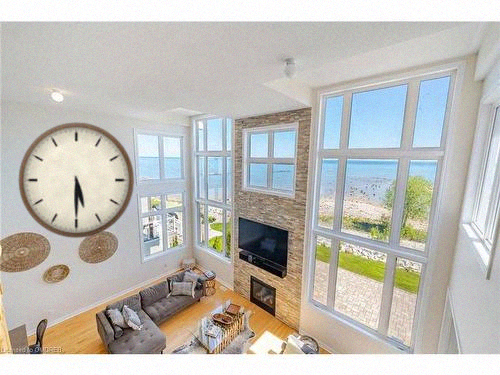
5:30
